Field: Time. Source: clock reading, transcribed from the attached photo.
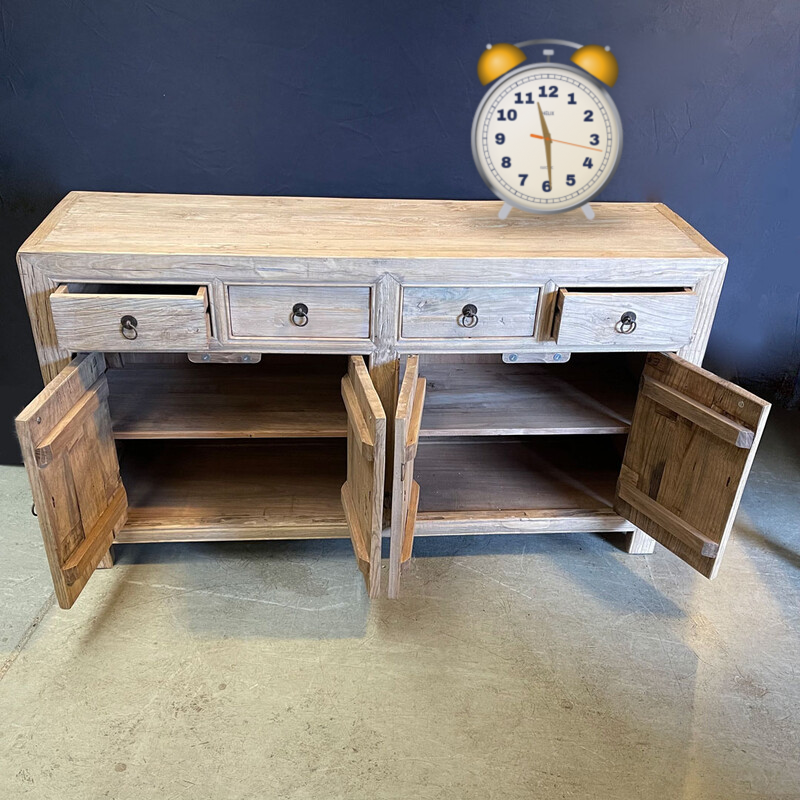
11:29:17
